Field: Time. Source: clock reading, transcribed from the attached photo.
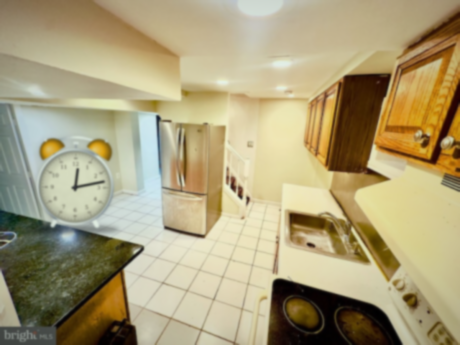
12:13
